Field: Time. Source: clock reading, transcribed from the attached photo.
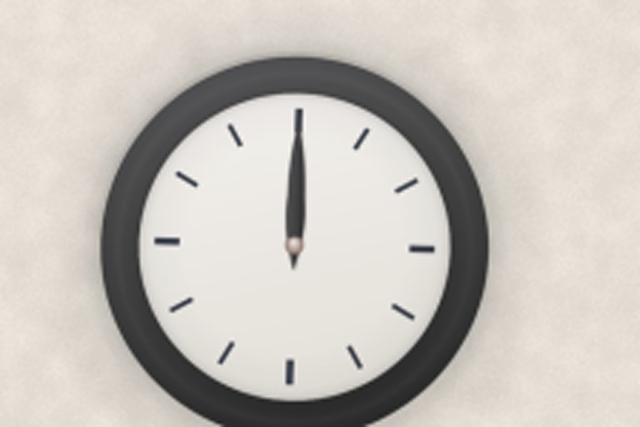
12:00
